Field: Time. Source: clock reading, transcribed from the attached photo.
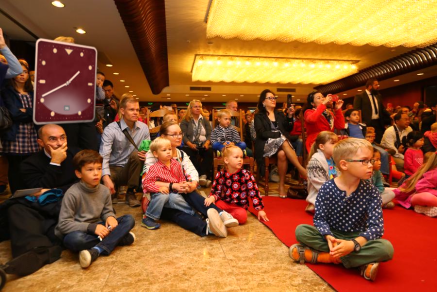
1:41
